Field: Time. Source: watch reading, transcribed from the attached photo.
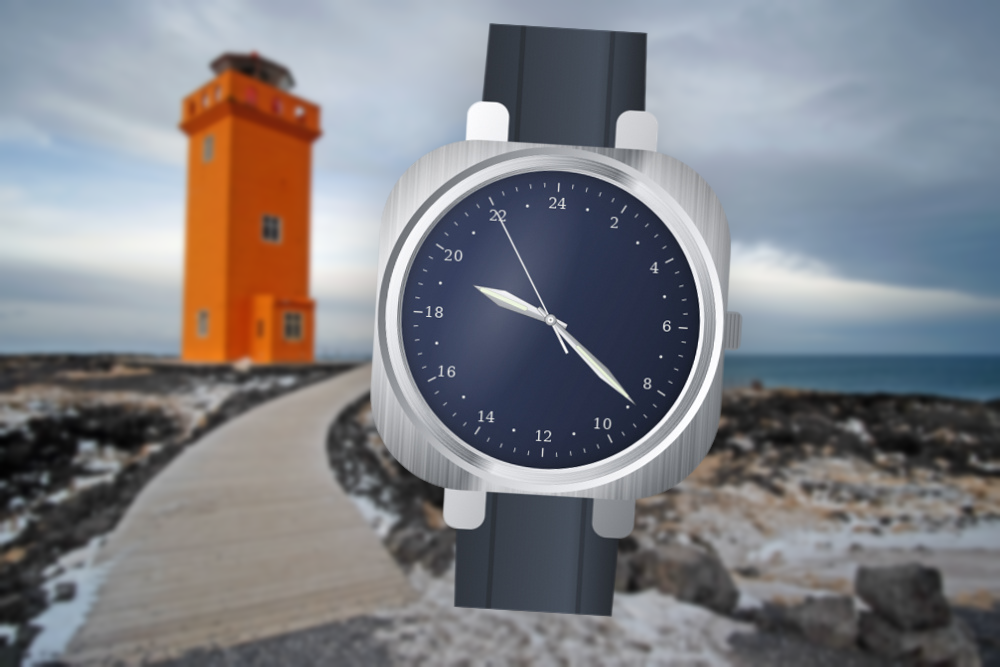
19:21:55
